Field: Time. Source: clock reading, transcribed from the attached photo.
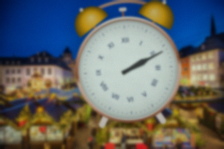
2:11
